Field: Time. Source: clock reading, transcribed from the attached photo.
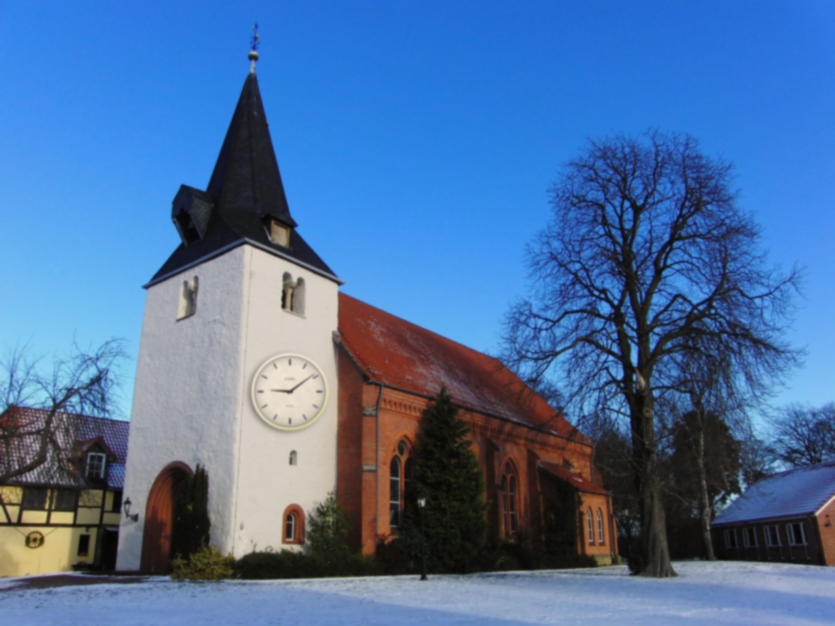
9:09
